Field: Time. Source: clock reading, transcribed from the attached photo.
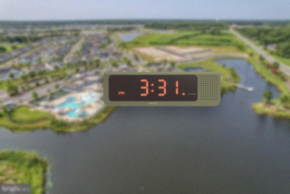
3:31
